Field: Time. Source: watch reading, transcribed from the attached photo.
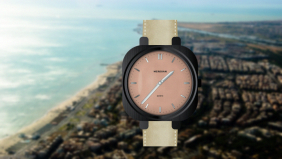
1:37
